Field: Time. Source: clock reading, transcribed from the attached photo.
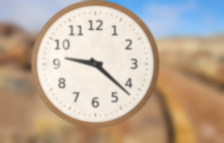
9:22
